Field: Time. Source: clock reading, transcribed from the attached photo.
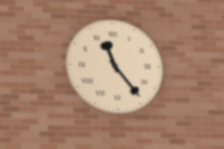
11:24
